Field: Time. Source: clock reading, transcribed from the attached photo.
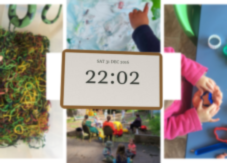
22:02
